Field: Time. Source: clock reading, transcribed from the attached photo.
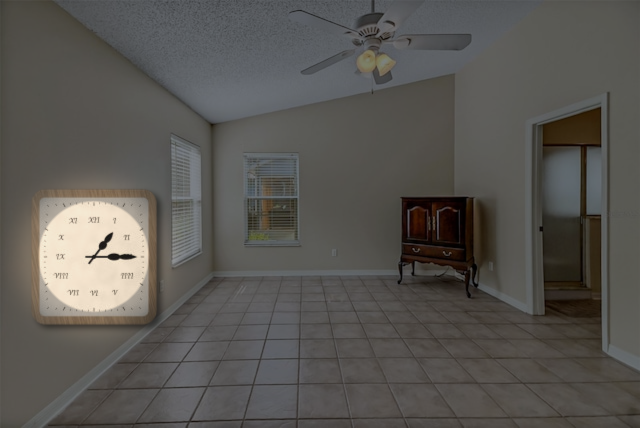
1:15
